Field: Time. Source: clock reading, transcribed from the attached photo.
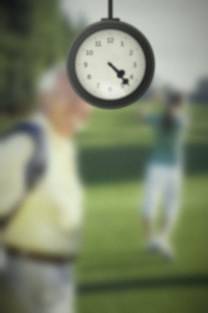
4:23
